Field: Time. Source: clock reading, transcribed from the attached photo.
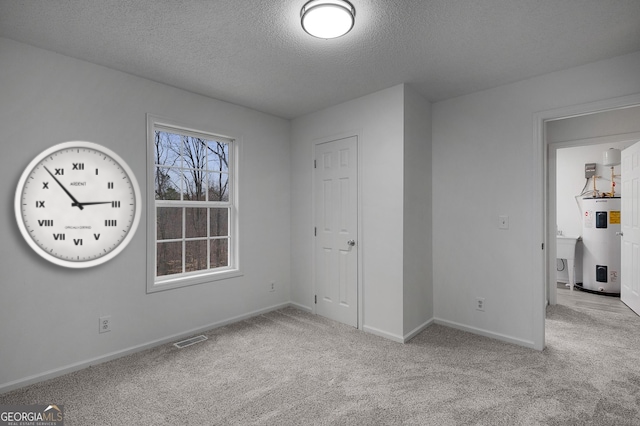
2:53
